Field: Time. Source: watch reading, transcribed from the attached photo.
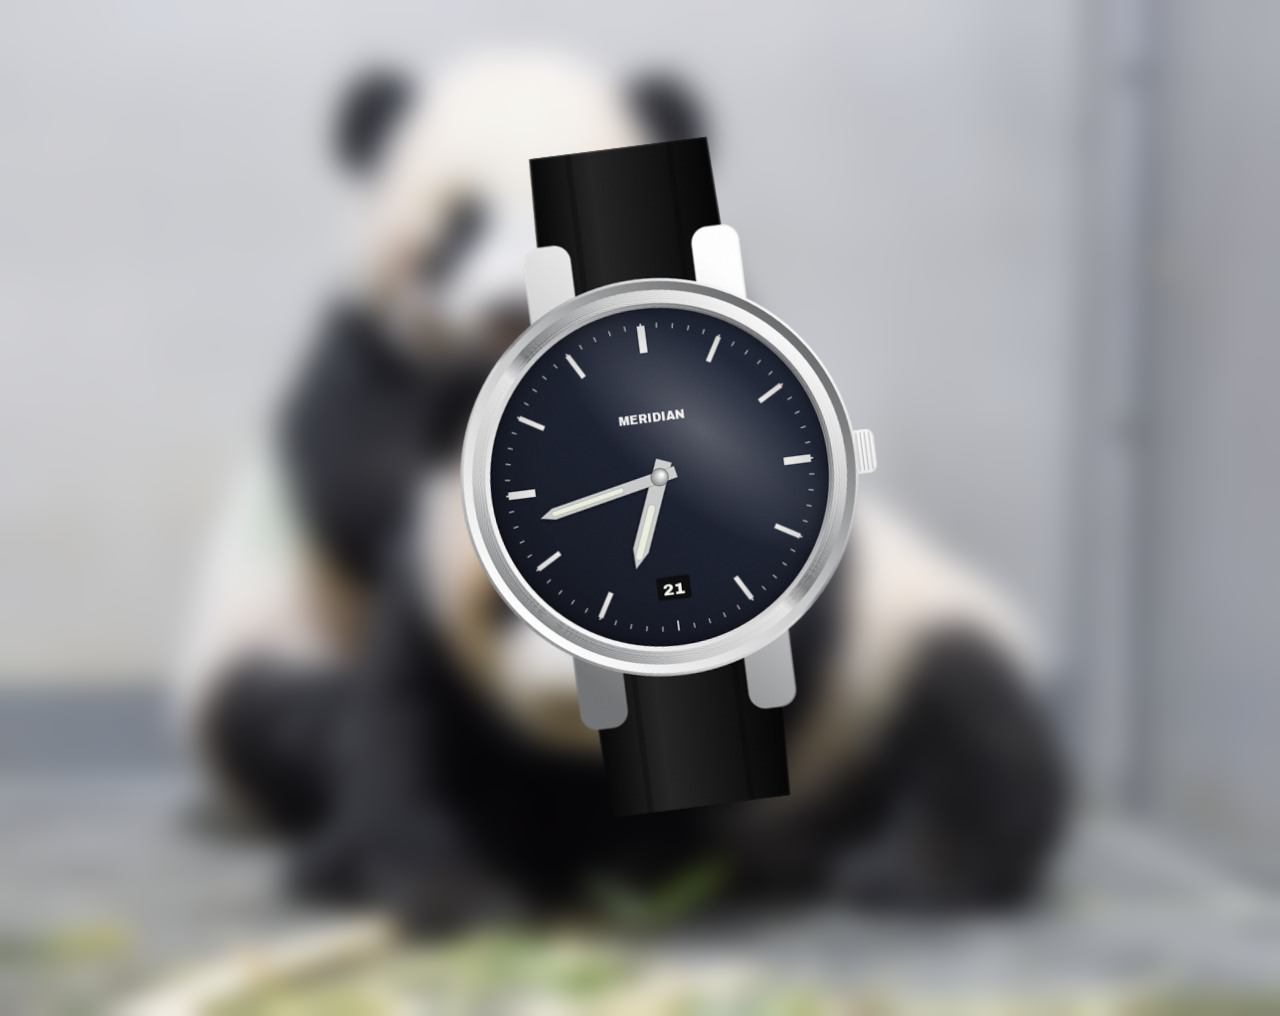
6:43
